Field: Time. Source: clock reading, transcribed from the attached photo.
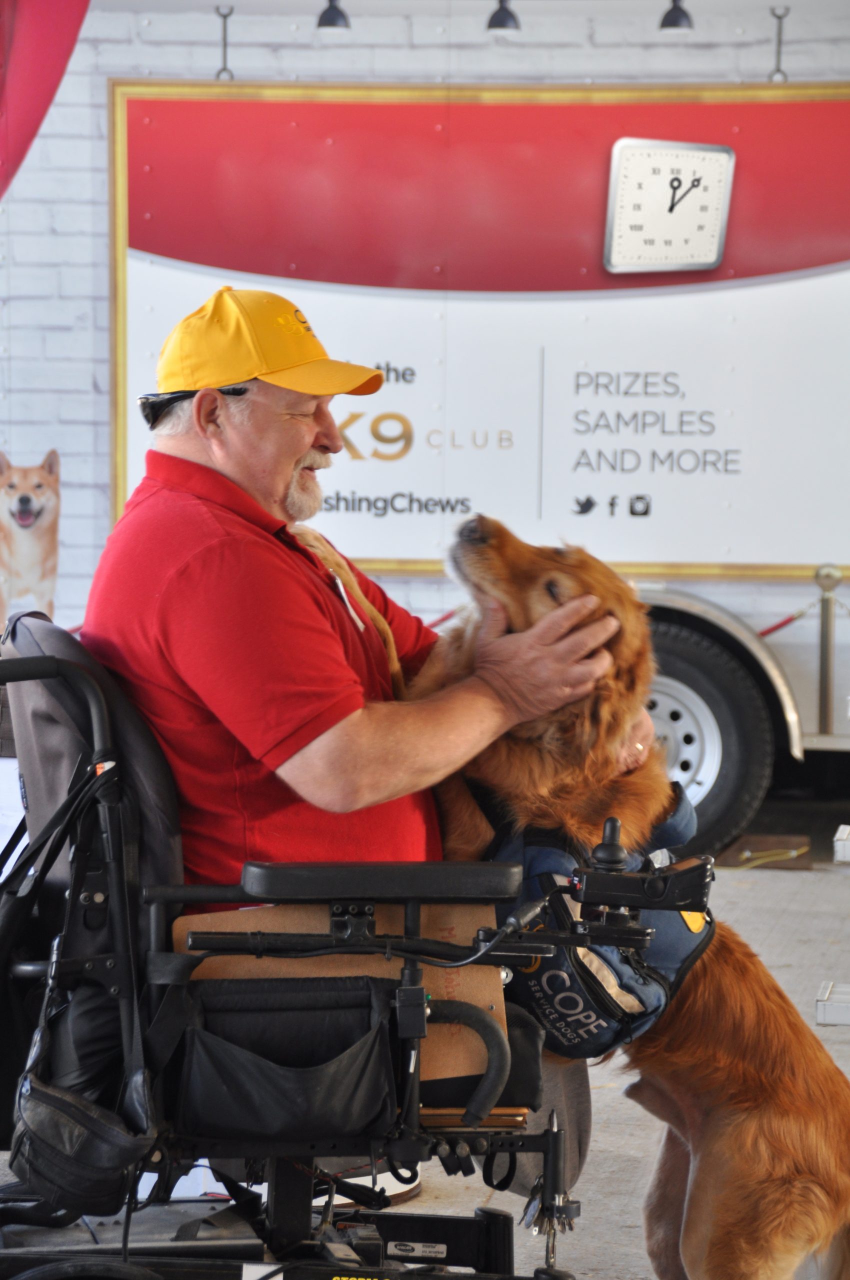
12:07
